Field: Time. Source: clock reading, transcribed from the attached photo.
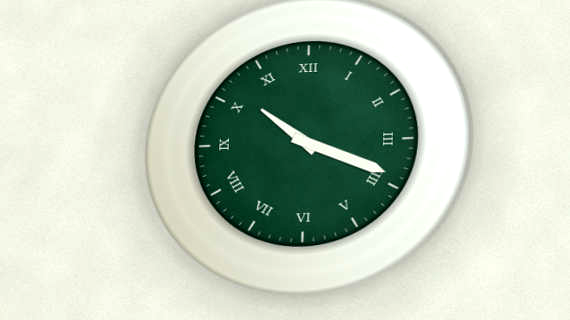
10:19
